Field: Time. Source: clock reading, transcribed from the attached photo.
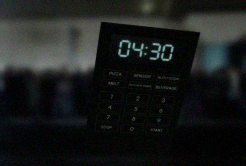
4:30
